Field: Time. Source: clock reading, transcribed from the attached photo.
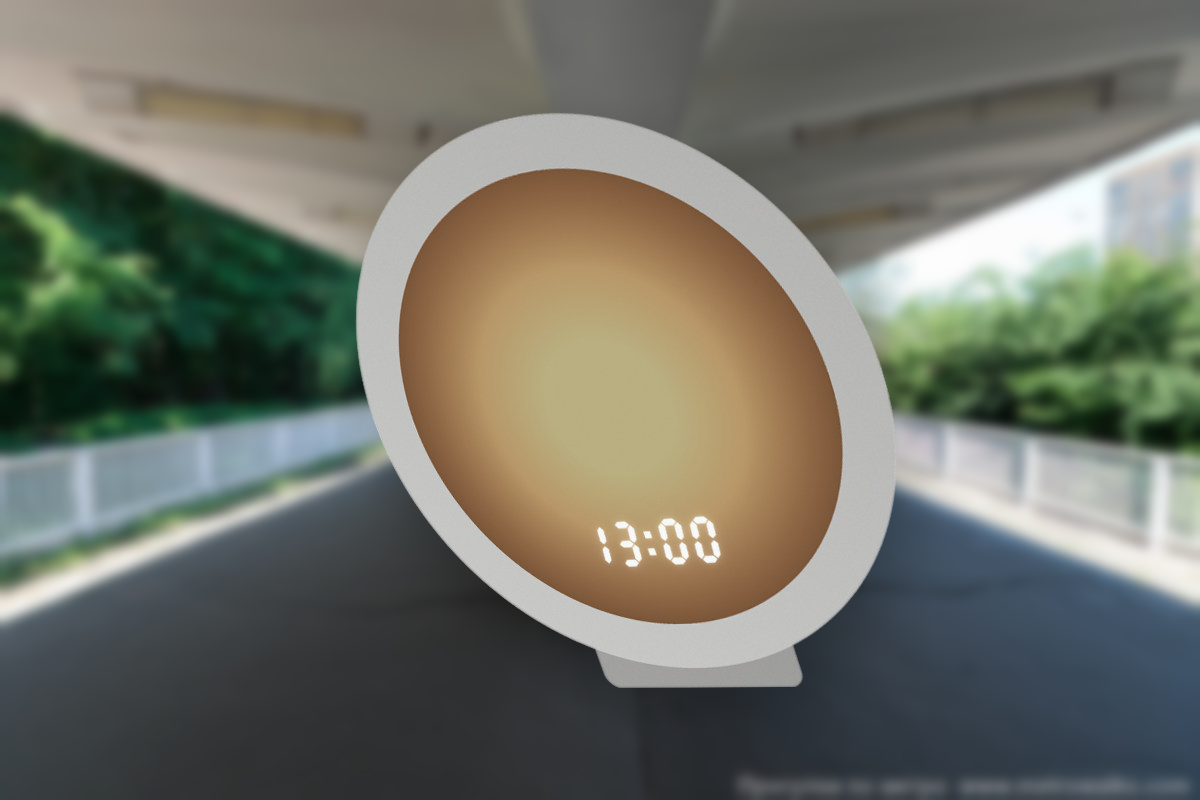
13:00
